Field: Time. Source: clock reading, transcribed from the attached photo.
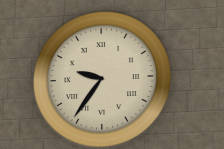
9:36
